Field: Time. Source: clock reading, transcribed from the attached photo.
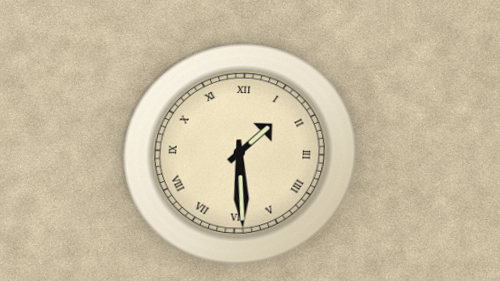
1:29
